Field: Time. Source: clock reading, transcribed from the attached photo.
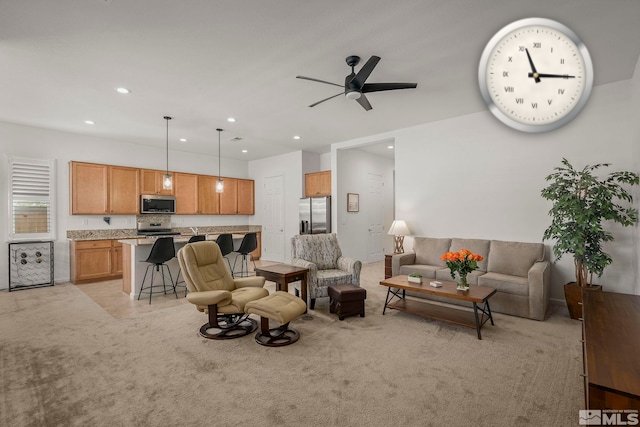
11:15
